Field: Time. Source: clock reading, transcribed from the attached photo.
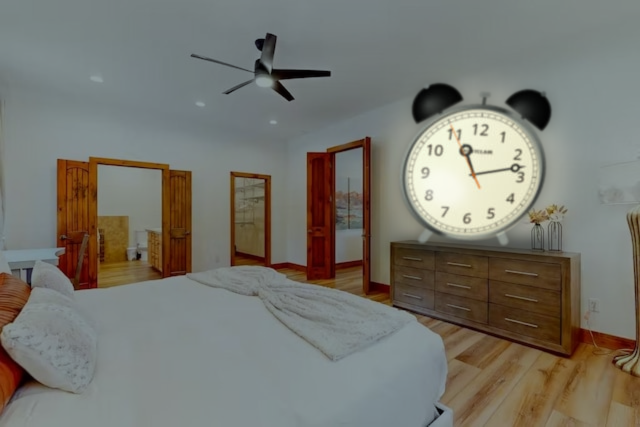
11:12:55
